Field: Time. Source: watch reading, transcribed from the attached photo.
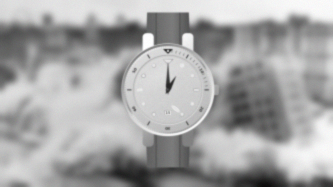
1:00
